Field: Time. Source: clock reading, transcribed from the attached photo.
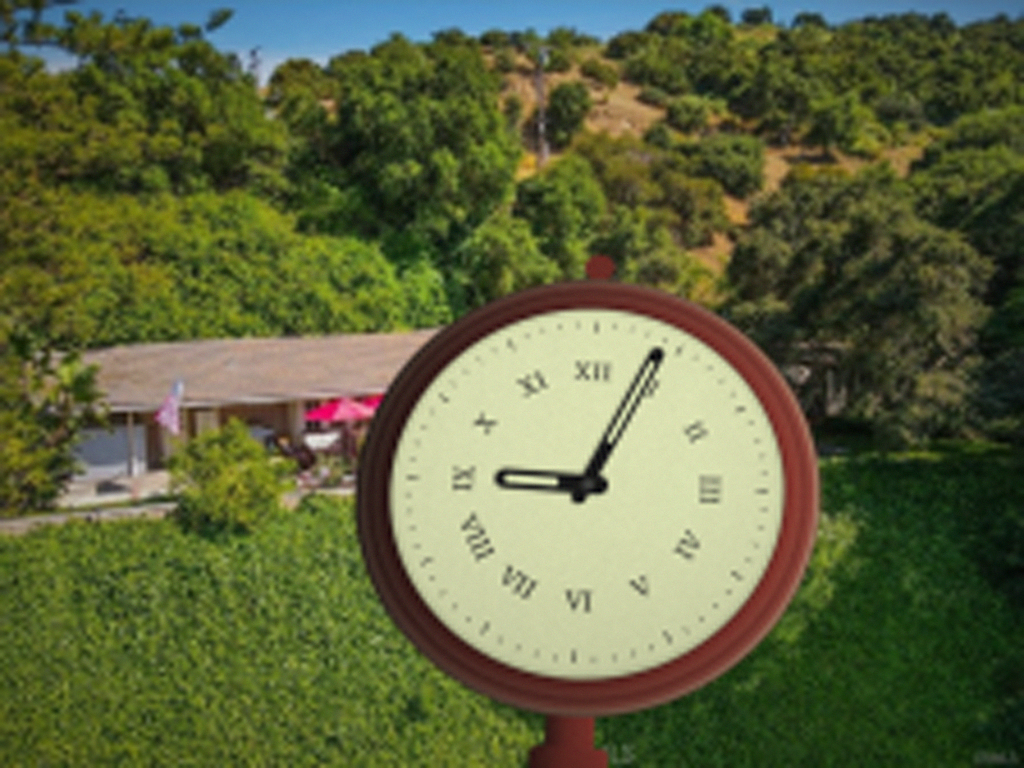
9:04
